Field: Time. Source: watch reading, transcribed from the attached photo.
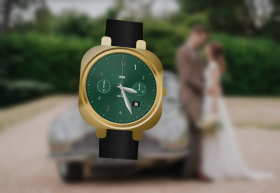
3:26
